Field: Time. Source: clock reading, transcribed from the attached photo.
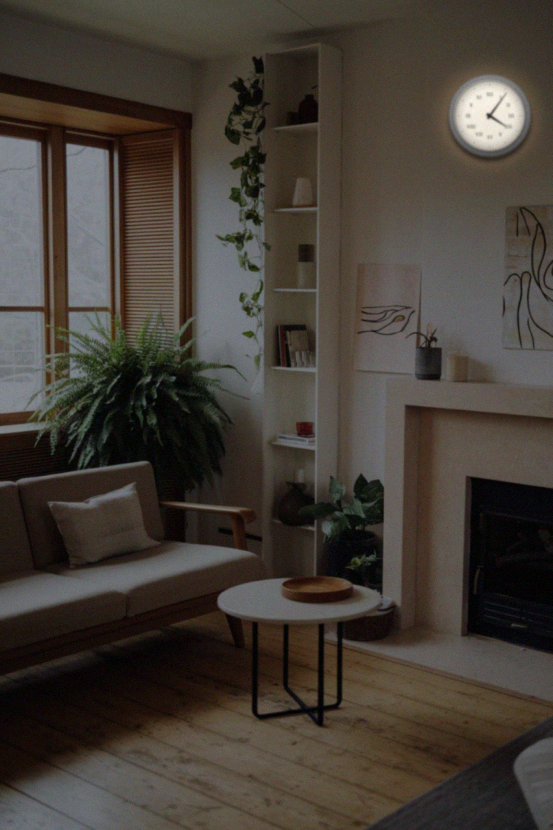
4:06
